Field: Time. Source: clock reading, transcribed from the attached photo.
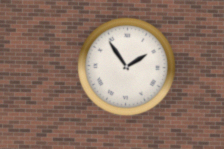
1:54
